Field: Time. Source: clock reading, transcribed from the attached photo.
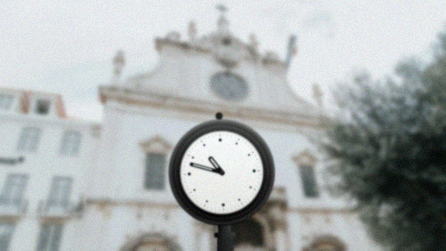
10:48
